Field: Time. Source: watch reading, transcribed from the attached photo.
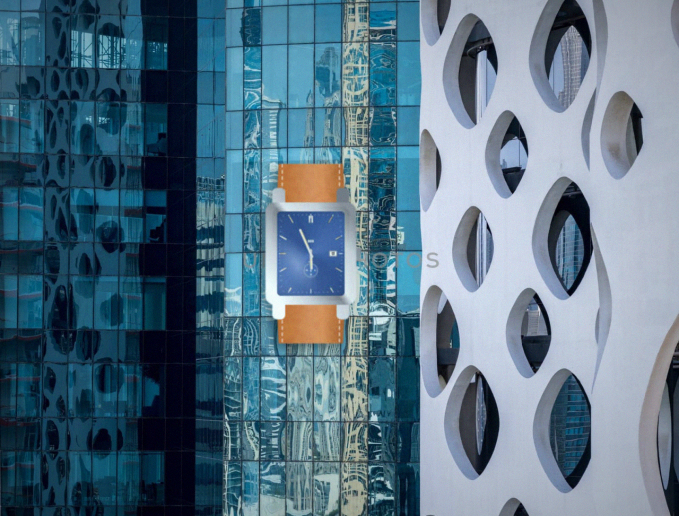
5:56
